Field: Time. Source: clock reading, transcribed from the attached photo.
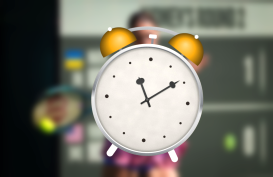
11:09
